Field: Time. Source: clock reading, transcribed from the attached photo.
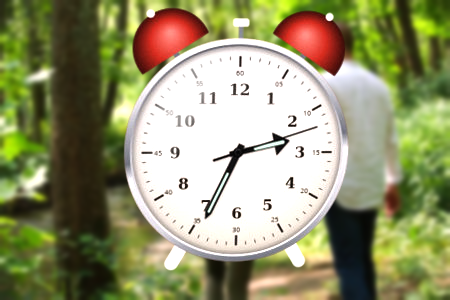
2:34:12
